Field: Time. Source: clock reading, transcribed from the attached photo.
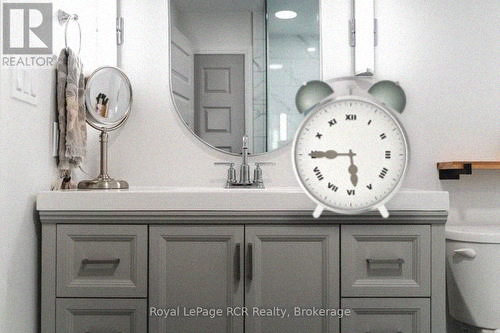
5:45
